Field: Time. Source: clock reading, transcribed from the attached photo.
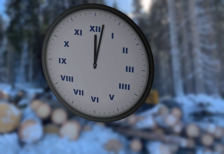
12:02
